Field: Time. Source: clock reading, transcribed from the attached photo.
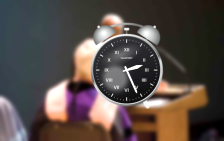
2:26
